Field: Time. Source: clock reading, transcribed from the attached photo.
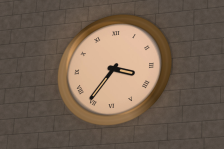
3:36
